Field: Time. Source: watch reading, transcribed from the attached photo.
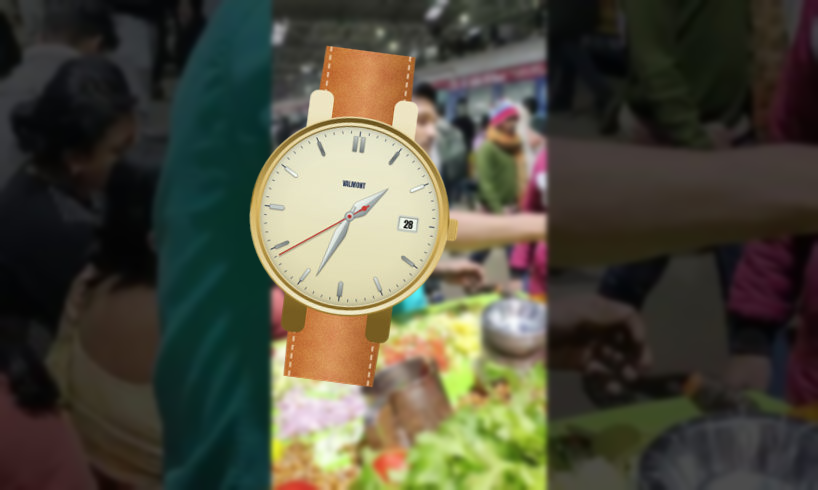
1:33:39
